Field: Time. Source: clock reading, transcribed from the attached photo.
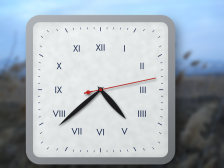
4:38:13
